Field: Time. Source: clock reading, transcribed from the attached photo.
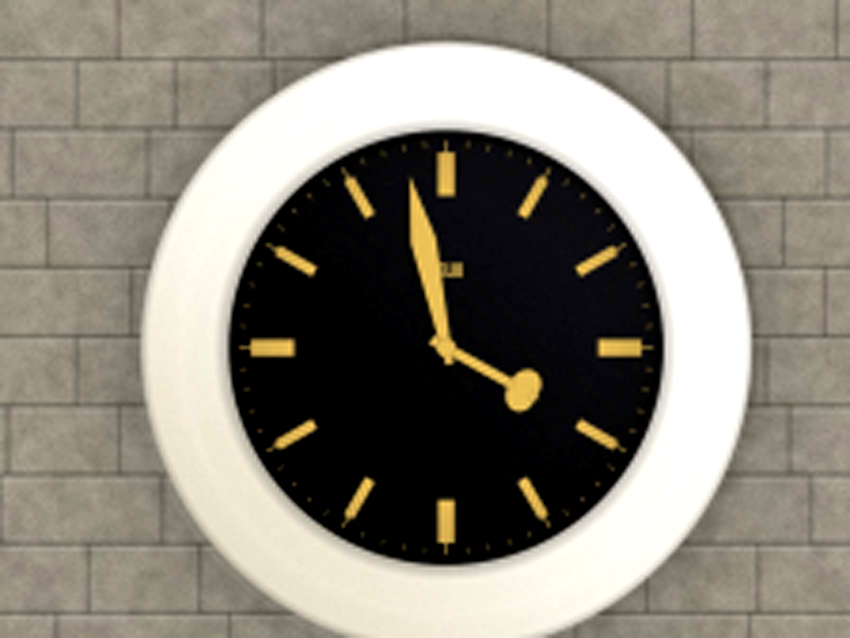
3:58
